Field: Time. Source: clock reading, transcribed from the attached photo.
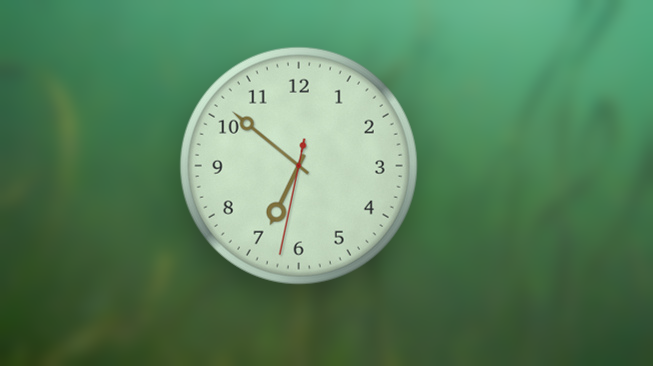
6:51:32
